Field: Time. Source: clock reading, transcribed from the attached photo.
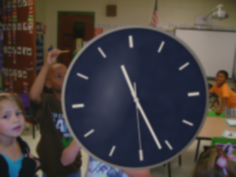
11:26:30
